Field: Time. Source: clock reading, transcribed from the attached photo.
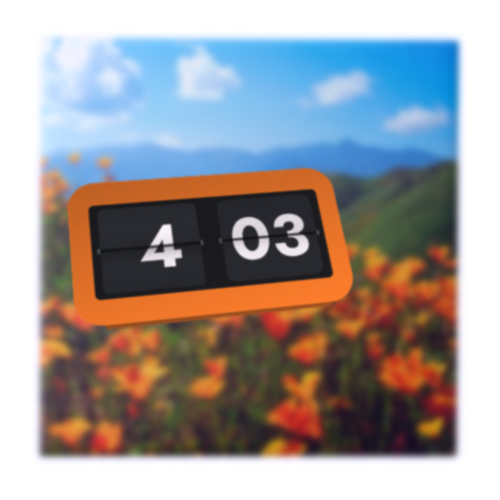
4:03
